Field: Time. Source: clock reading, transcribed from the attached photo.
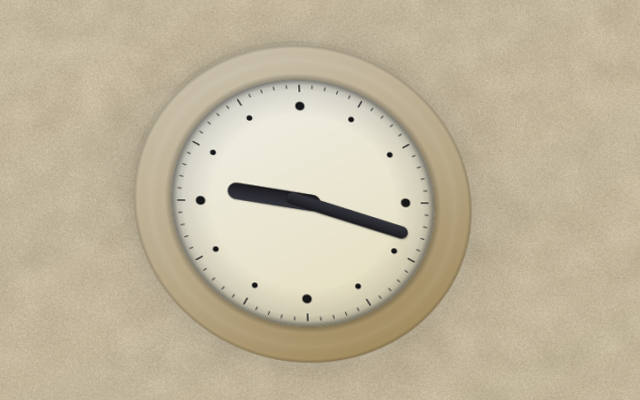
9:18
